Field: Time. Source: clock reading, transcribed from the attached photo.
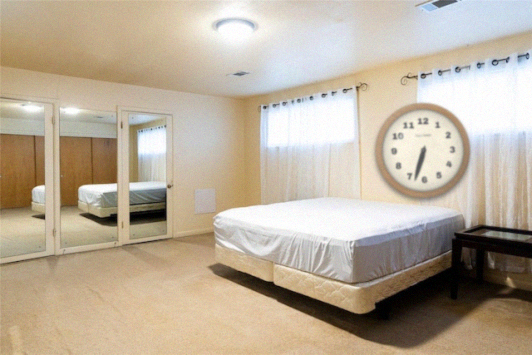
6:33
